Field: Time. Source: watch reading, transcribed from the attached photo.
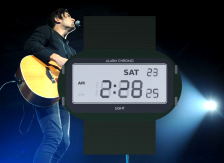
2:28:25
